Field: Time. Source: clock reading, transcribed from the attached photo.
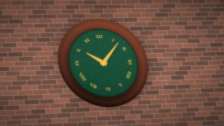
10:07
